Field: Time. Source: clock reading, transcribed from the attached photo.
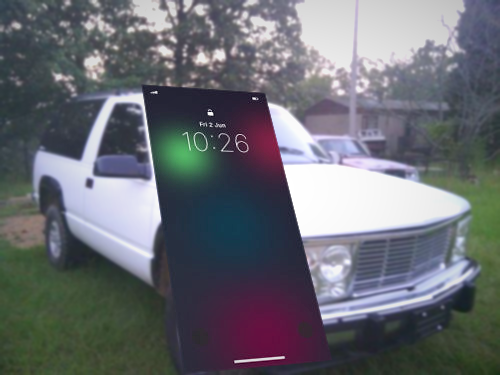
10:26
